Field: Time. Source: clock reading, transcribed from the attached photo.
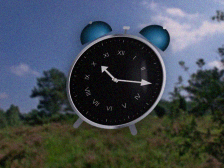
10:15
